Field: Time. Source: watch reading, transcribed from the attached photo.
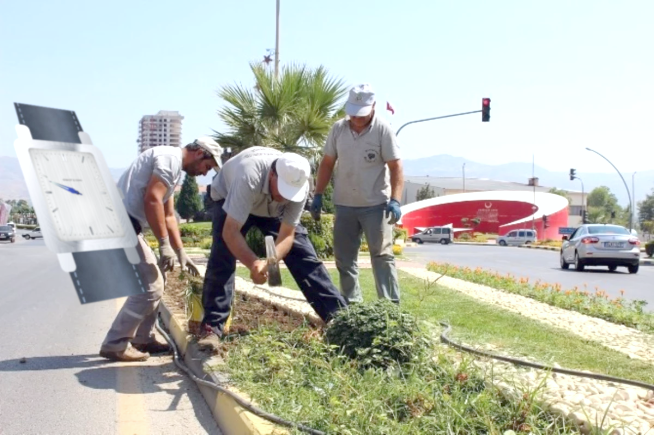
9:49
